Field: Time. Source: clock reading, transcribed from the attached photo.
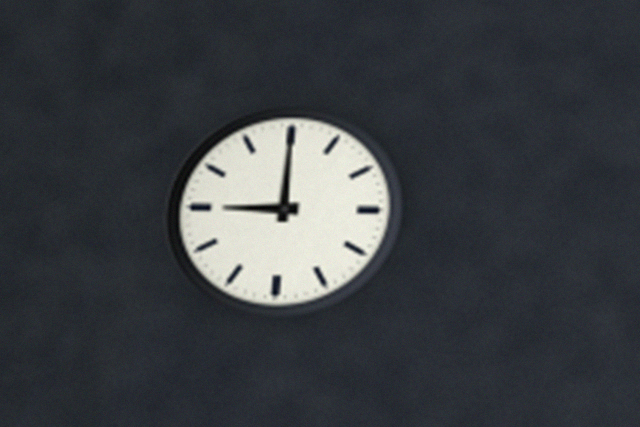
9:00
